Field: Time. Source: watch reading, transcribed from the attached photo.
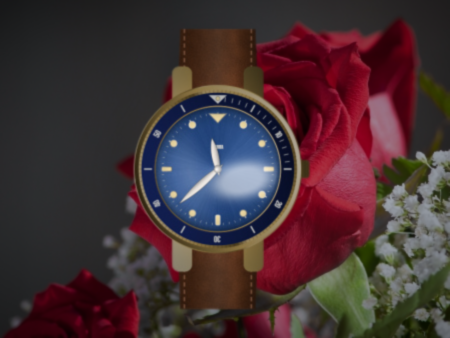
11:38
